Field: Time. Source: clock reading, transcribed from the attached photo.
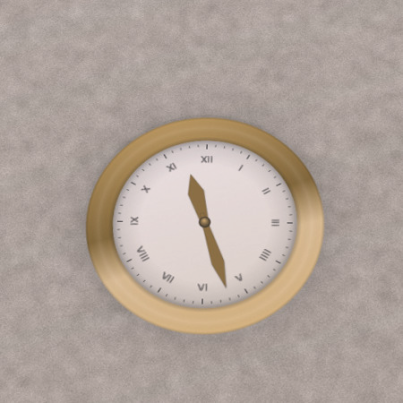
11:27
